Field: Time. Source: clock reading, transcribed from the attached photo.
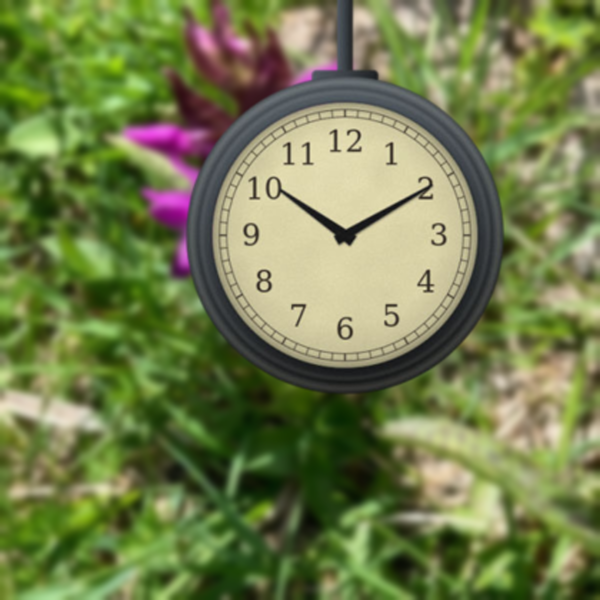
10:10
